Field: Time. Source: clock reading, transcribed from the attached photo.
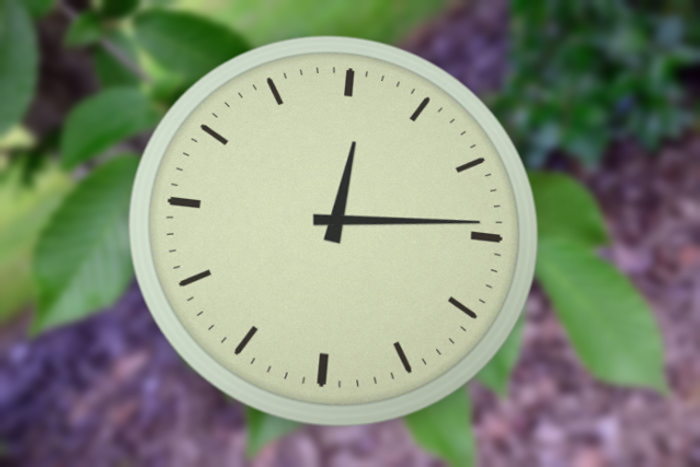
12:14
